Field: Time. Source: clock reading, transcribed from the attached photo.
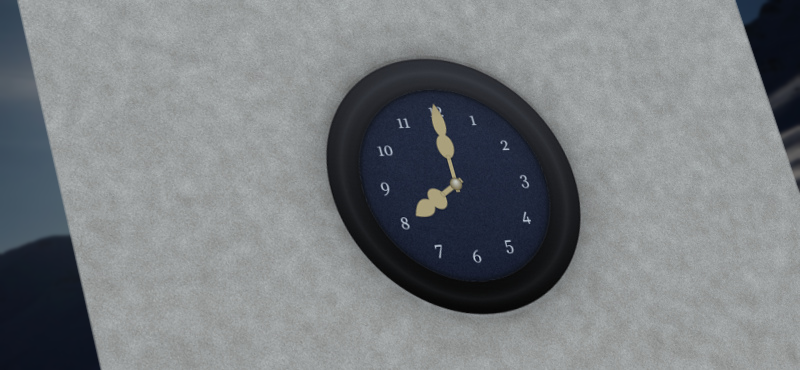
8:00
